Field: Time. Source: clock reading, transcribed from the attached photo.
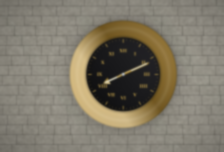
8:11
